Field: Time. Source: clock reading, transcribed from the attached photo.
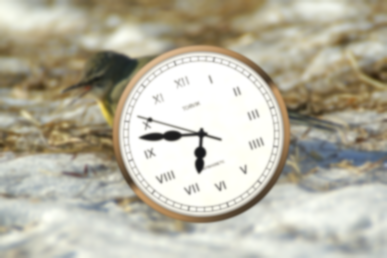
6:47:51
